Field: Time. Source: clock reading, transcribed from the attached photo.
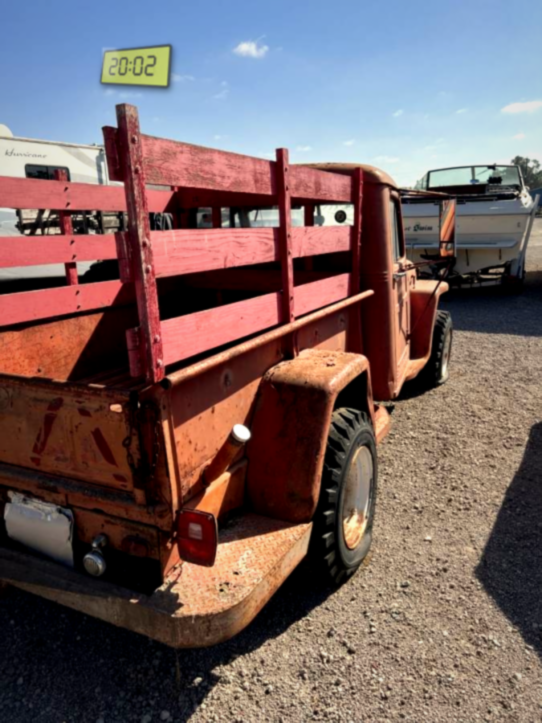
20:02
